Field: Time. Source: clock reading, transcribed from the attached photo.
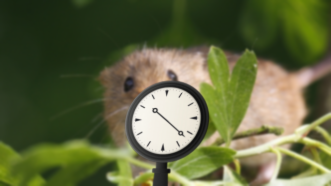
10:22
